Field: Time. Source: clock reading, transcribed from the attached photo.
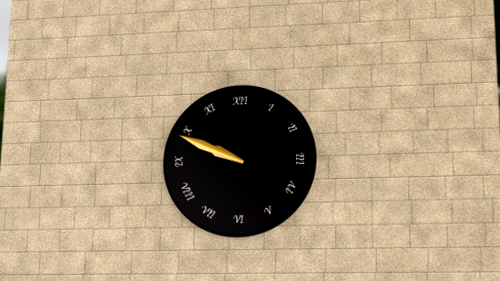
9:49
